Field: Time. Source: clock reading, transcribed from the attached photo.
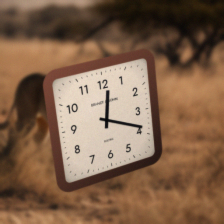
12:19
